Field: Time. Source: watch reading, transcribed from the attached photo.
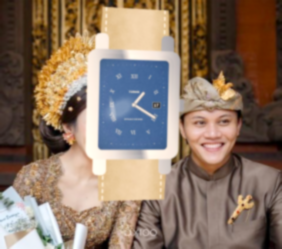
1:20
